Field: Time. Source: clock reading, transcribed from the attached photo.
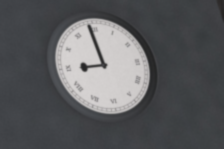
8:59
